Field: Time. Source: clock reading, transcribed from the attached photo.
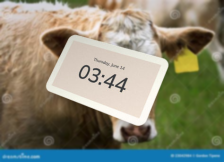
3:44
